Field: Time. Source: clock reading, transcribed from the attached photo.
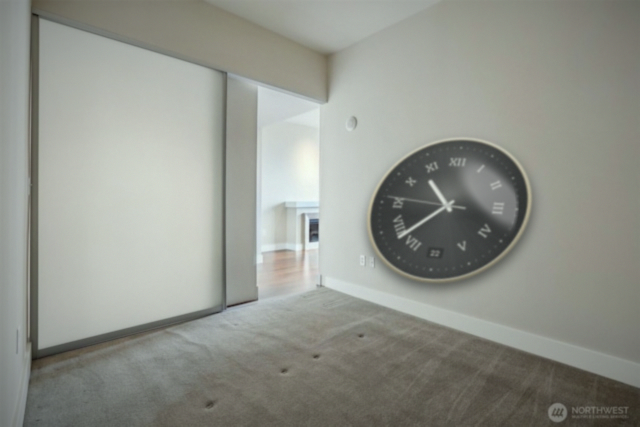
10:37:46
